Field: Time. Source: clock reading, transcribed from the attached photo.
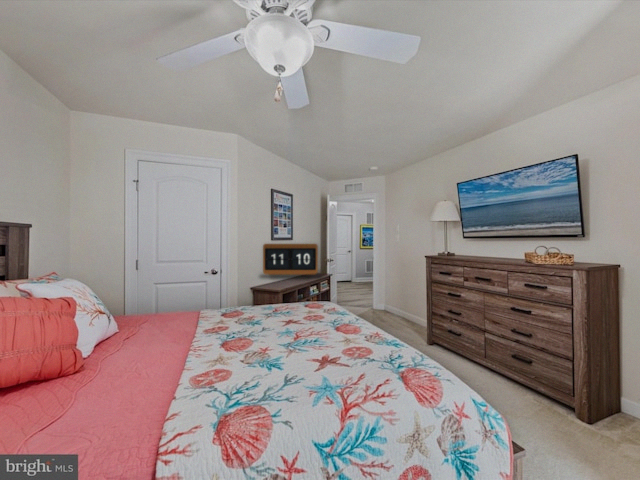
11:10
